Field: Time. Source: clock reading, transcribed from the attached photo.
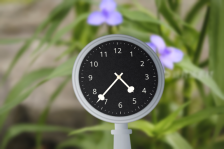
4:37
